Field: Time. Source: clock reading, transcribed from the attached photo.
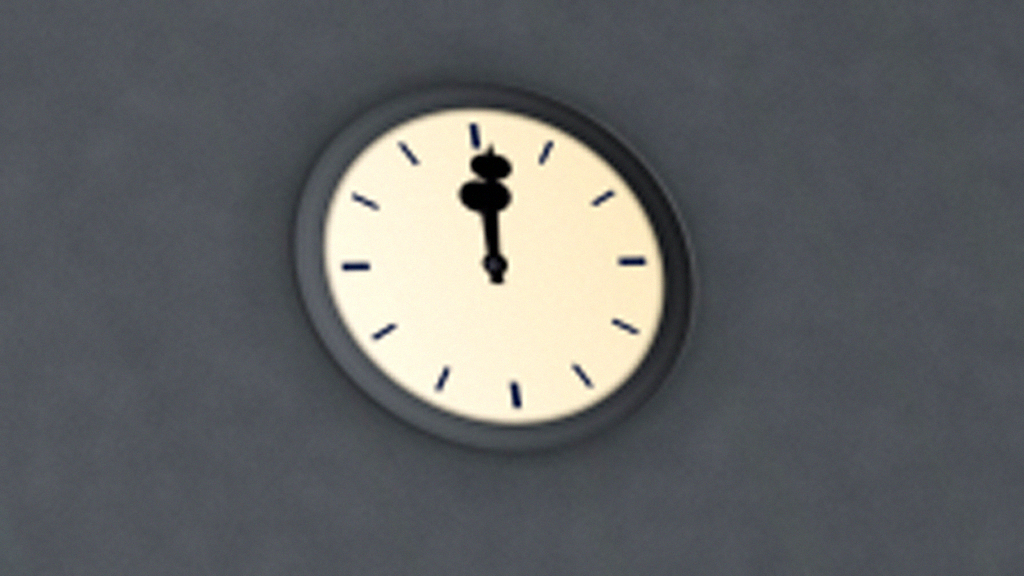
12:01
